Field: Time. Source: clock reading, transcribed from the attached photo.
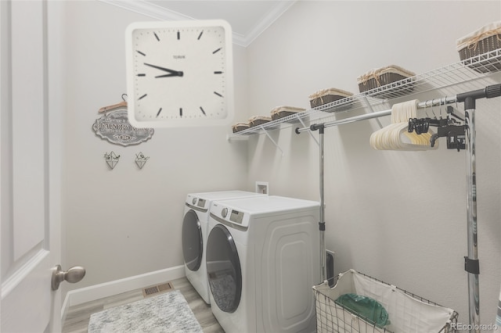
8:48
